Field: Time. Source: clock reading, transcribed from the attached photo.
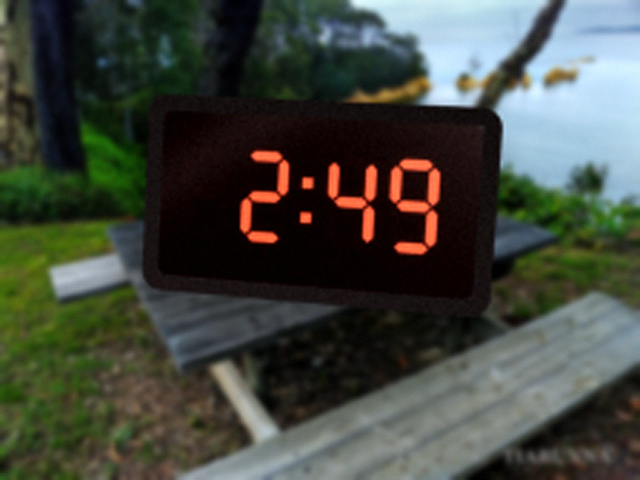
2:49
